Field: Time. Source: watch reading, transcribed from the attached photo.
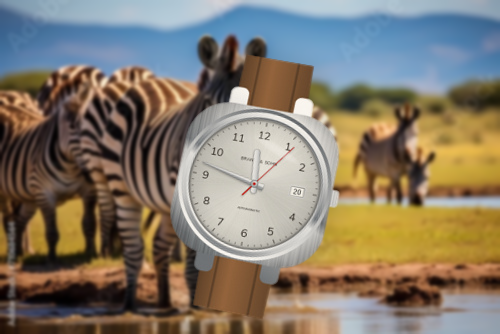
11:47:06
